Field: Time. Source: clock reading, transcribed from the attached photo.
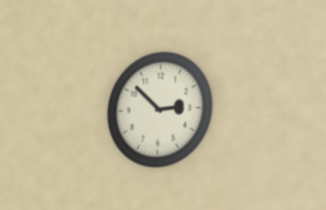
2:52
